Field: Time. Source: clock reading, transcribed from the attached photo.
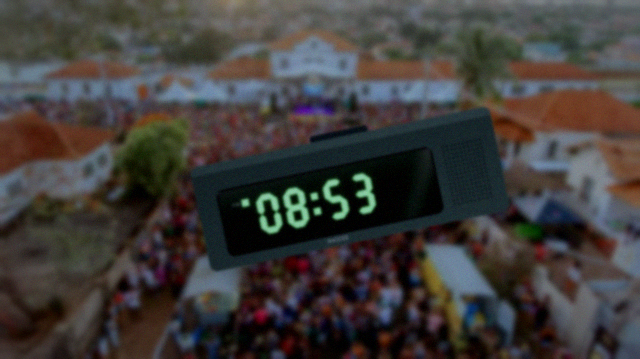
8:53
